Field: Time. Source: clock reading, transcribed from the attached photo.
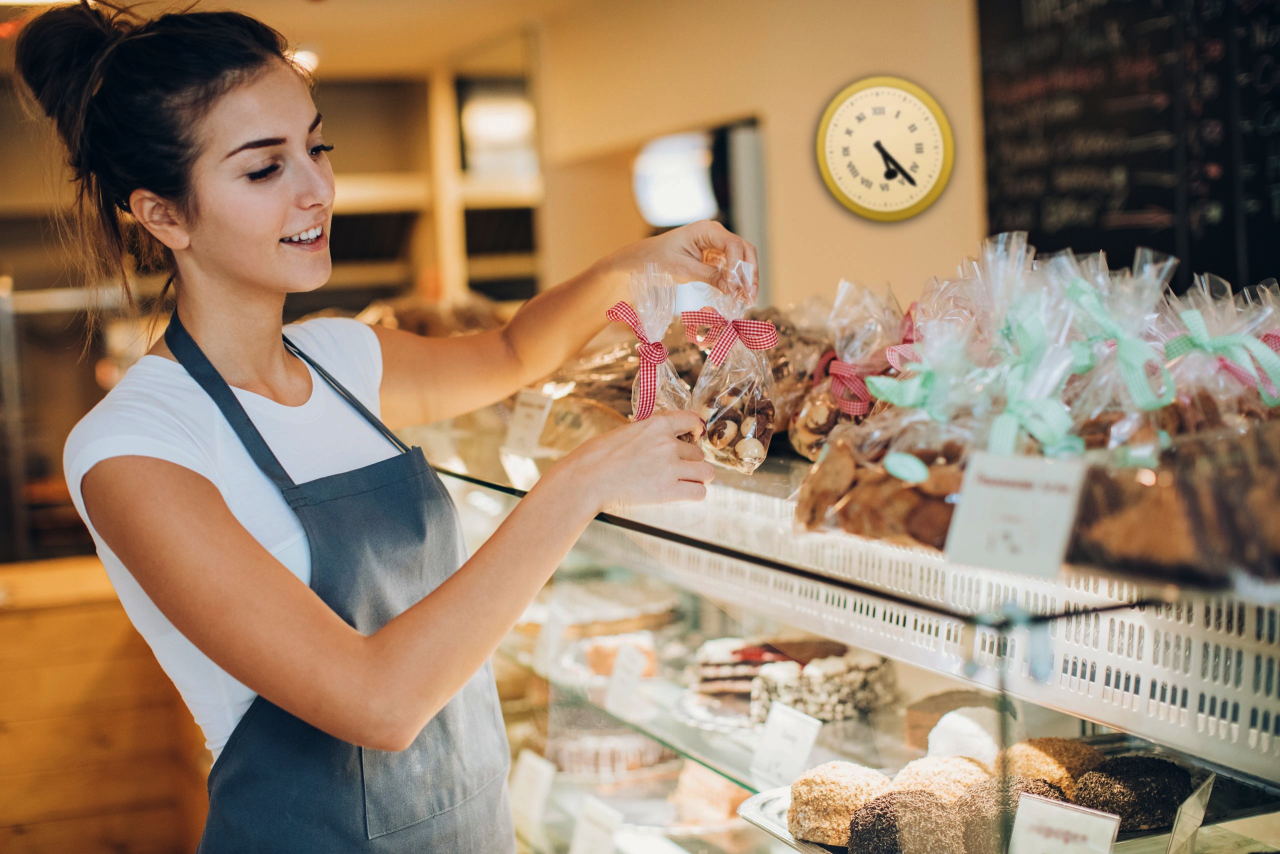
5:23
